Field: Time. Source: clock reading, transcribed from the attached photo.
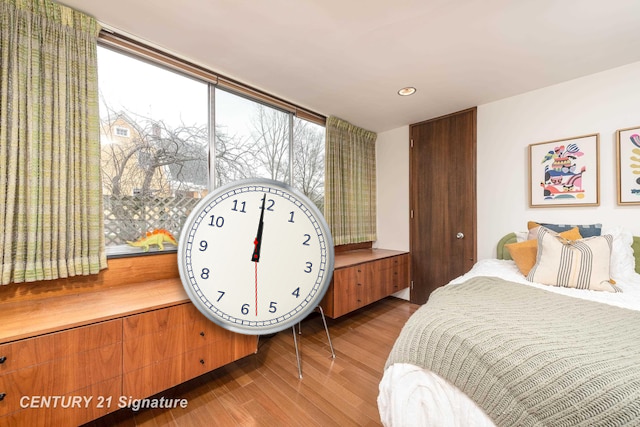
11:59:28
